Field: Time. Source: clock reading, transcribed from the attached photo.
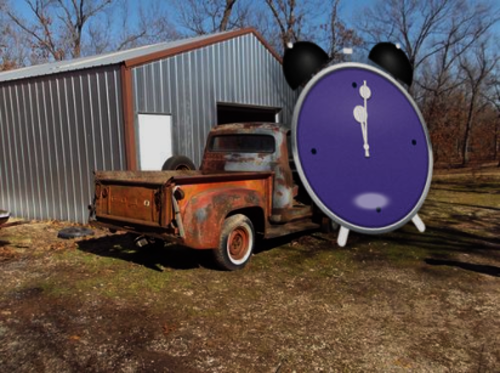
12:02
